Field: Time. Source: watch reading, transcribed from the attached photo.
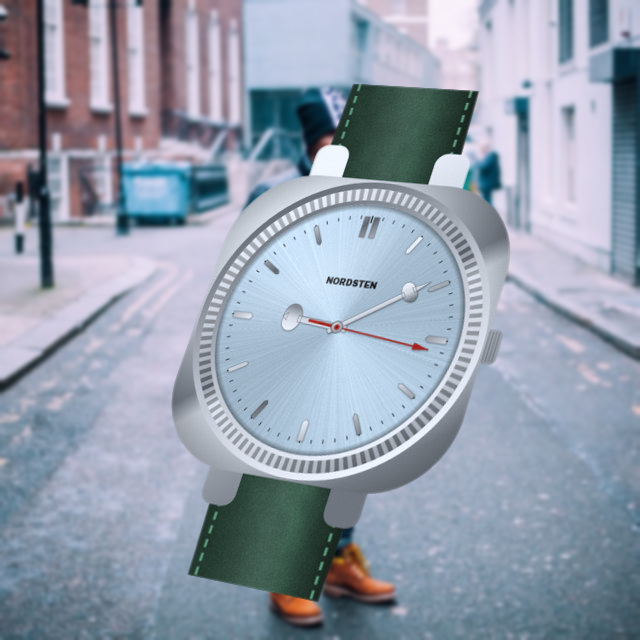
9:09:16
